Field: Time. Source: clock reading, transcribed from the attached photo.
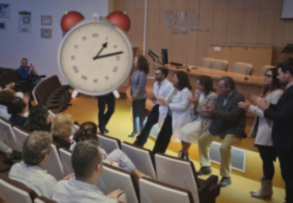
1:13
